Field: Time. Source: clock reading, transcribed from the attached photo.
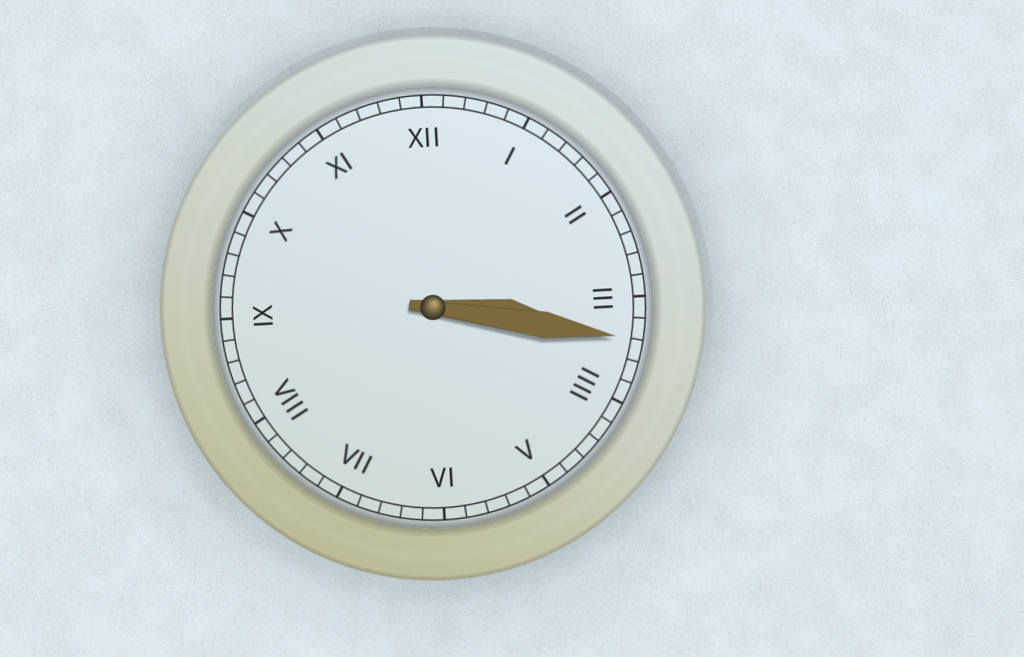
3:17
